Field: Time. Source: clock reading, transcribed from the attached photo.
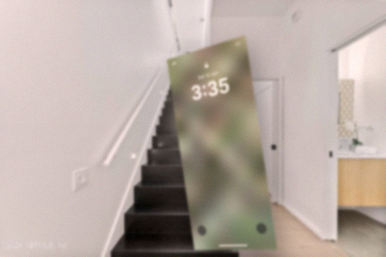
3:35
